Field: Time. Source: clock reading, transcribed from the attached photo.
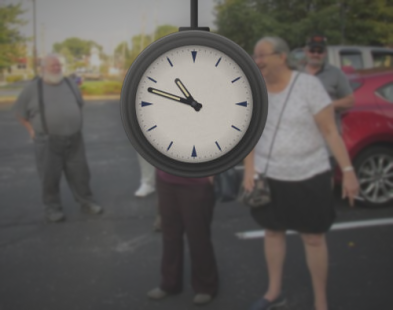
10:48
